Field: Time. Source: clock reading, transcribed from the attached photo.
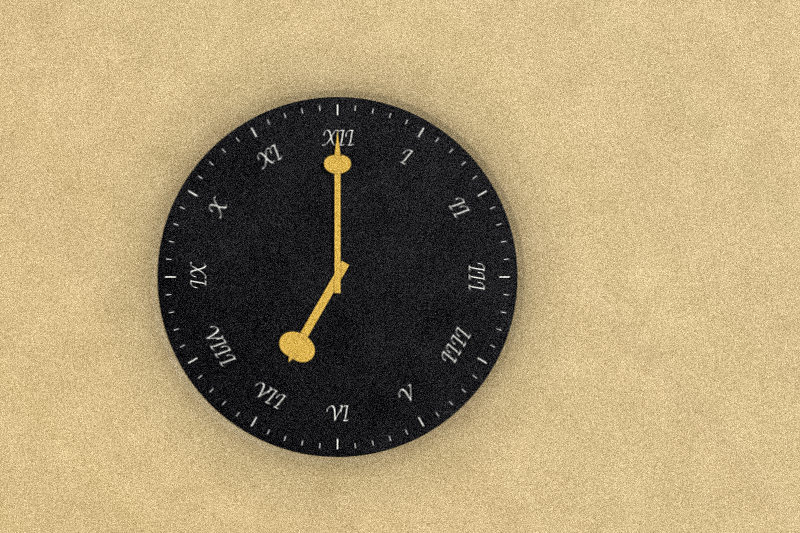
7:00
